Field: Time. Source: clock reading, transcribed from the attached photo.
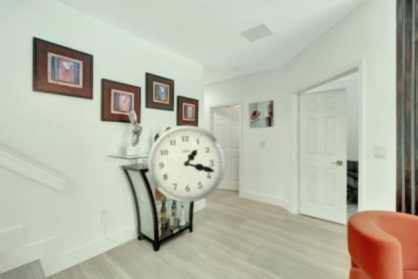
1:18
